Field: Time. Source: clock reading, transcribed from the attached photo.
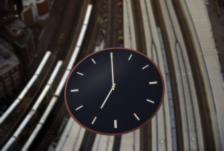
7:00
